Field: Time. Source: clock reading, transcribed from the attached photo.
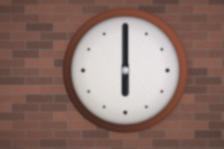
6:00
